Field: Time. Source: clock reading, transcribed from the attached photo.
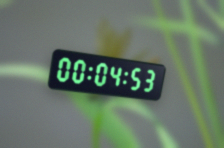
0:04:53
